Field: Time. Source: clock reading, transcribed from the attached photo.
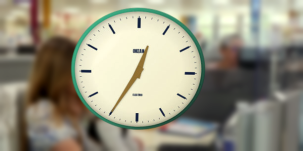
12:35
